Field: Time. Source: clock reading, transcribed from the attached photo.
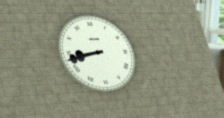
8:43
